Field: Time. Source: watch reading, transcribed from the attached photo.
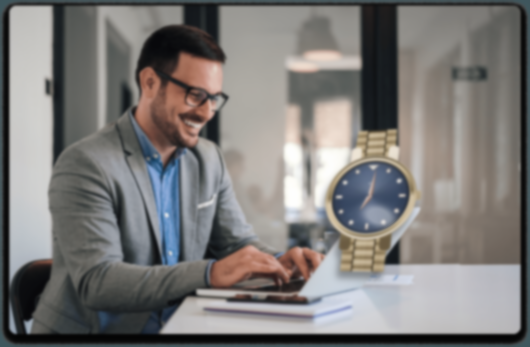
7:01
